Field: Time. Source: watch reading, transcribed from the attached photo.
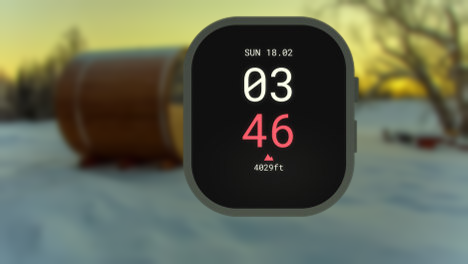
3:46
